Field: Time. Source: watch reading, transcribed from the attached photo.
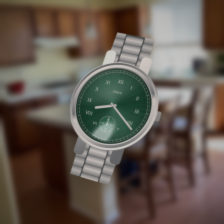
8:21
